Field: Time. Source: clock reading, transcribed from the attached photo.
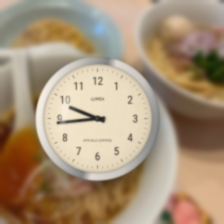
9:44
